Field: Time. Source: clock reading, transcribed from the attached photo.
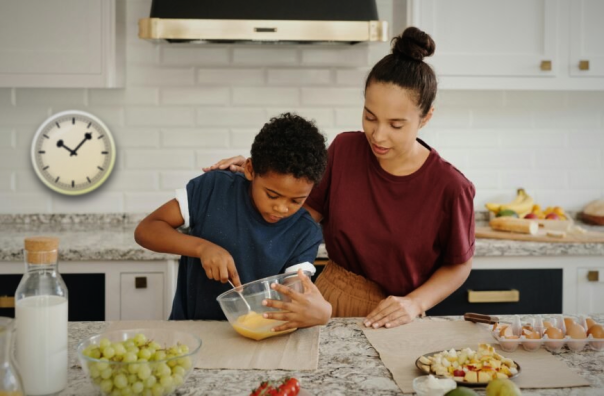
10:07
